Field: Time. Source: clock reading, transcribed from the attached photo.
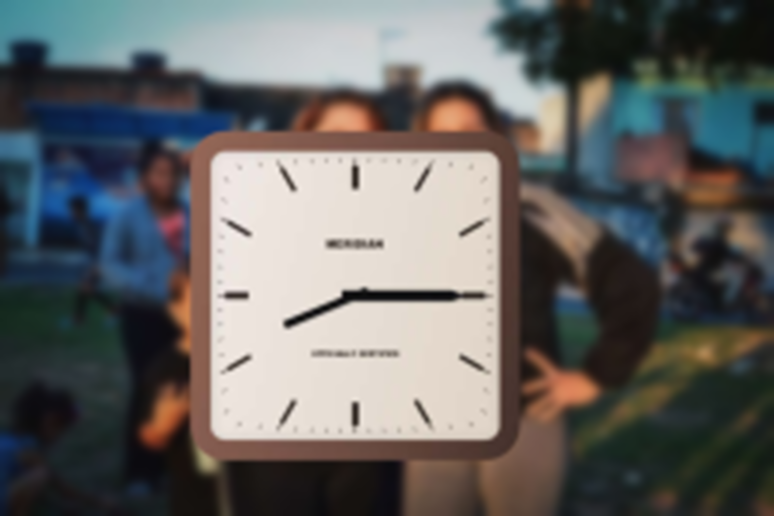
8:15
